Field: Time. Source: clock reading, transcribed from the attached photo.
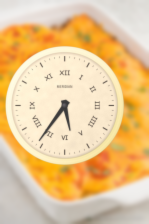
5:36
